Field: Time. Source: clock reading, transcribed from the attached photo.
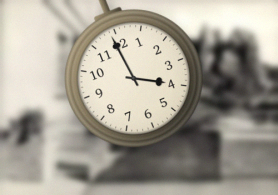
3:59
